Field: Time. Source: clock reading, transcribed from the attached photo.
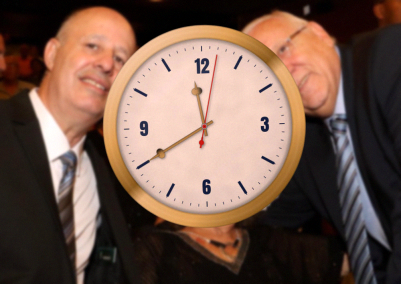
11:40:02
